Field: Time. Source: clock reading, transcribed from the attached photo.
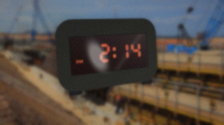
2:14
